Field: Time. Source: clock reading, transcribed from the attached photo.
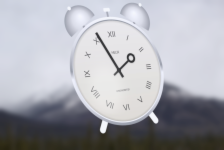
1:56
